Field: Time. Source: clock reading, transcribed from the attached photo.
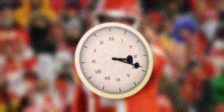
3:19
